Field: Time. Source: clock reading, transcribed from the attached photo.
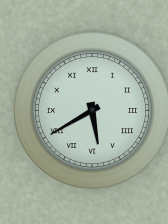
5:40
